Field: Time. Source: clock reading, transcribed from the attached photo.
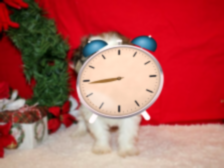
8:44
